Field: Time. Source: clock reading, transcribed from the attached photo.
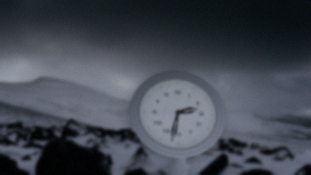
2:32
